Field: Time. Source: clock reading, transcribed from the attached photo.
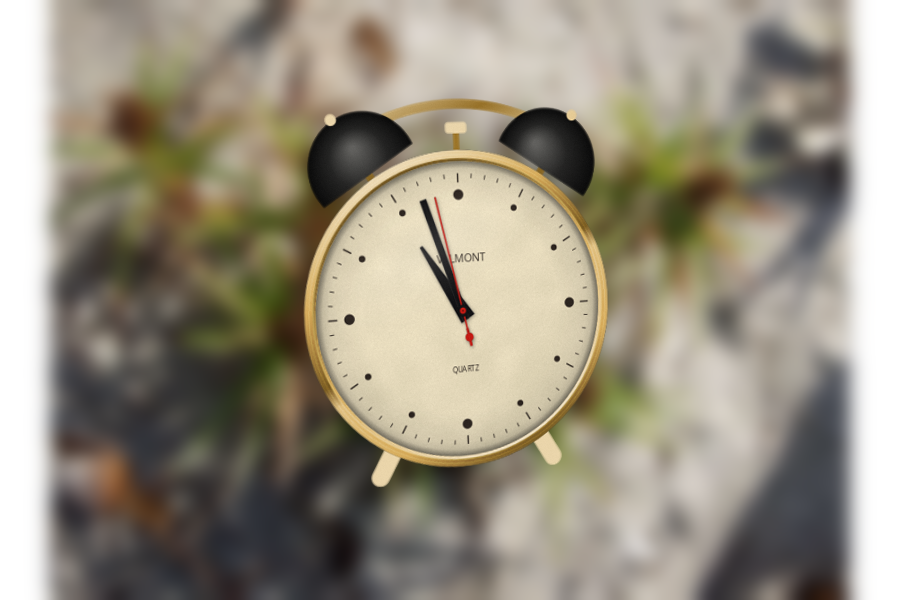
10:56:58
